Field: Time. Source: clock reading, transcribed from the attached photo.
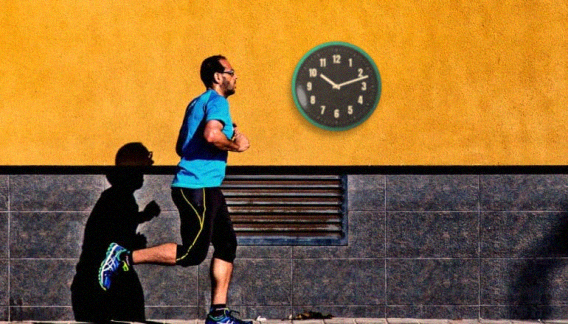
10:12
